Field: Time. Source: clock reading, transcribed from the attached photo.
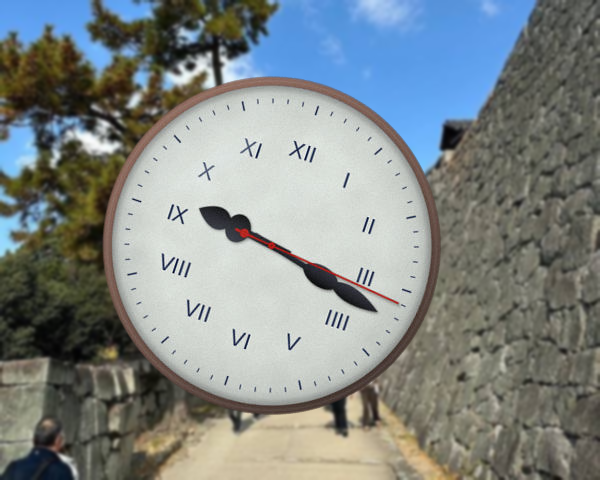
9:17:16
